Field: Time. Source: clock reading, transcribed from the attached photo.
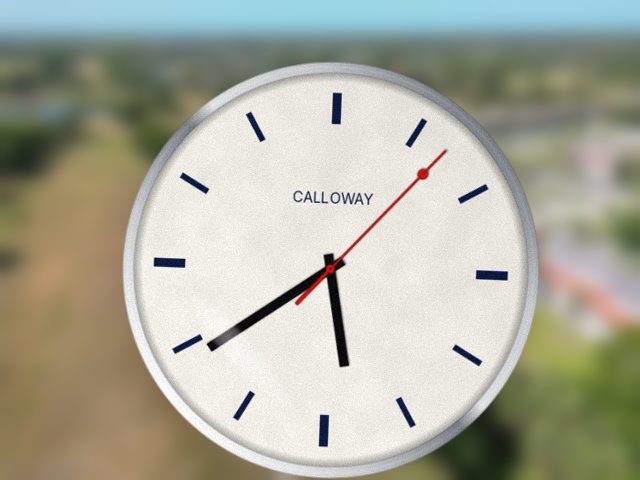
5:39:07
